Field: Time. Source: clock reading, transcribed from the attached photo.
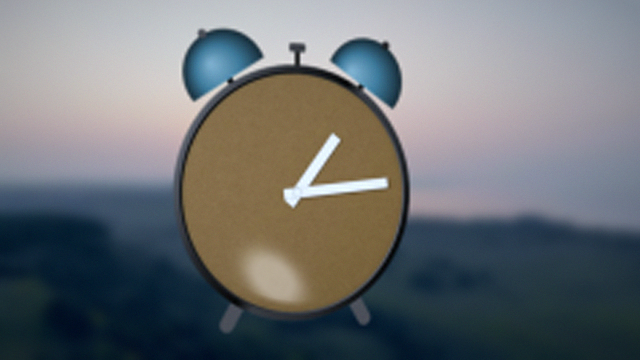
1:14
